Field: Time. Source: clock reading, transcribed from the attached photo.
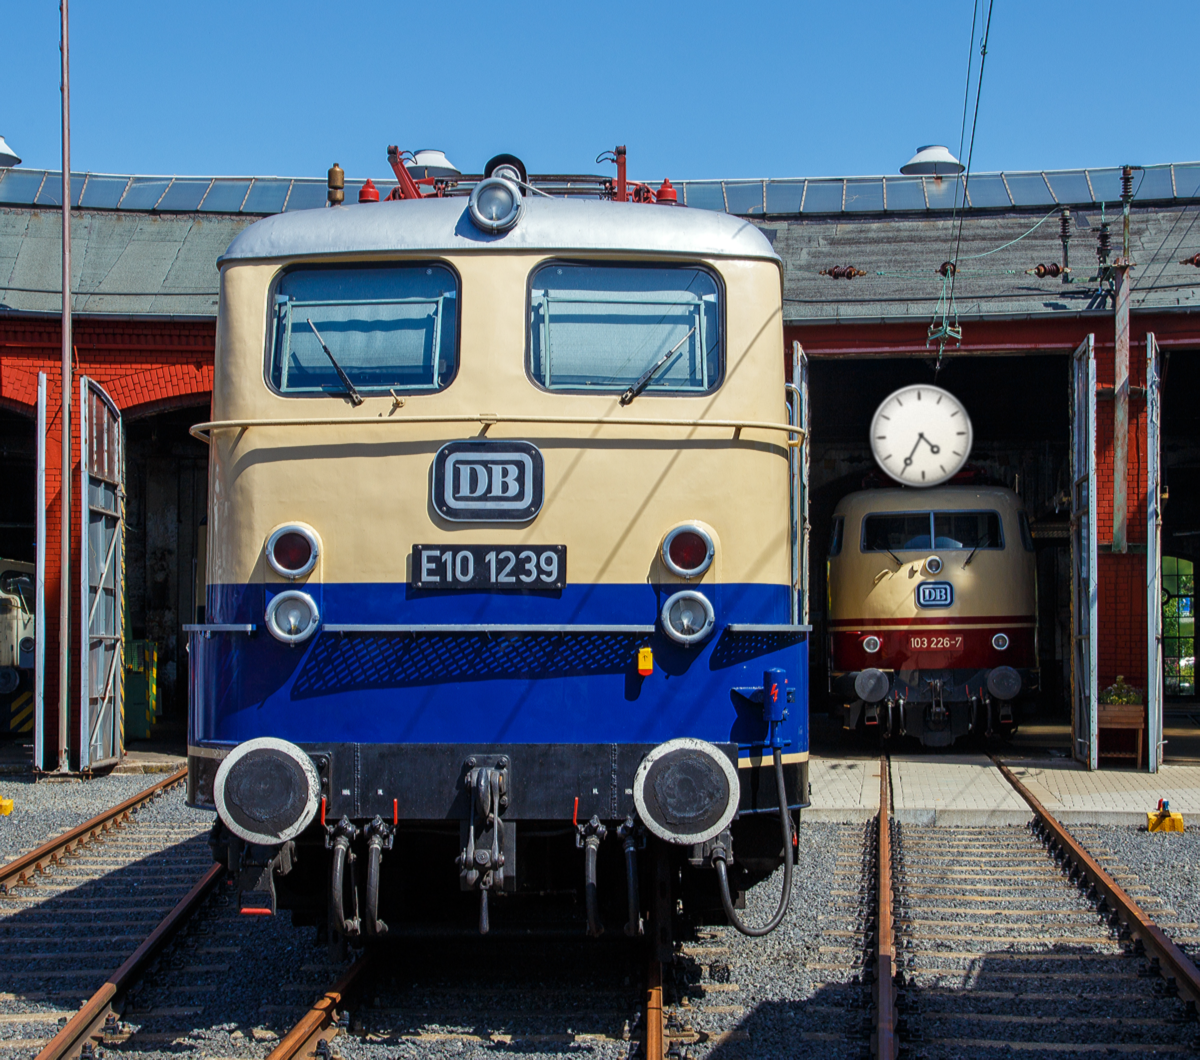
4:35
